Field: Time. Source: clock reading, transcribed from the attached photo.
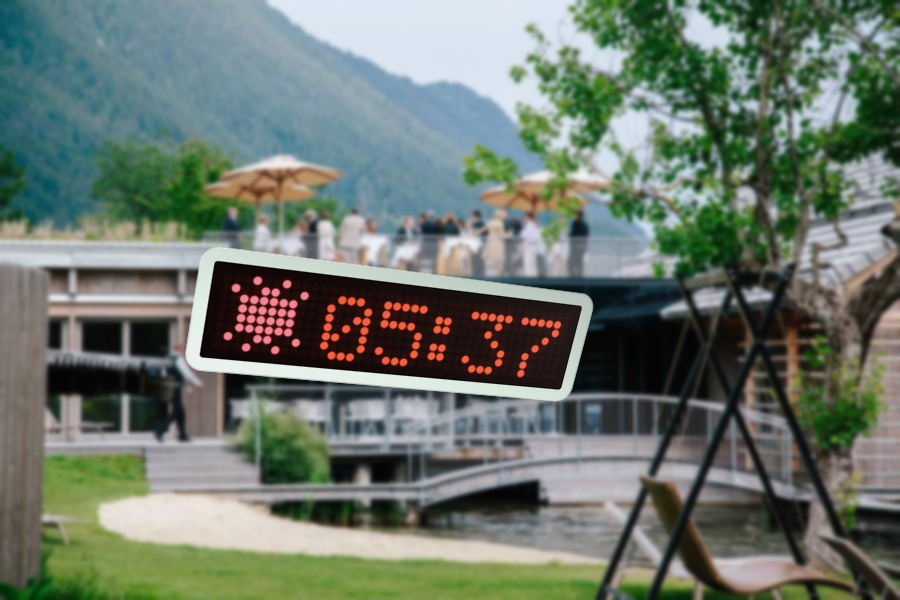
5:37
